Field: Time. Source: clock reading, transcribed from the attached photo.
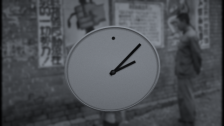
2:07
